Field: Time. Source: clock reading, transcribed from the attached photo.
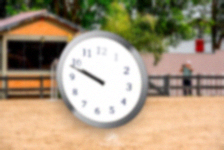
9:48
